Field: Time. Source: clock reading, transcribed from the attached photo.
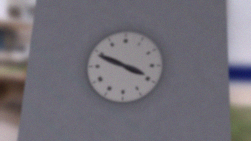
3:49
